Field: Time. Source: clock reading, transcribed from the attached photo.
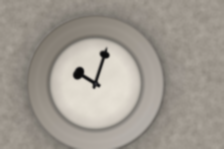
10:03
